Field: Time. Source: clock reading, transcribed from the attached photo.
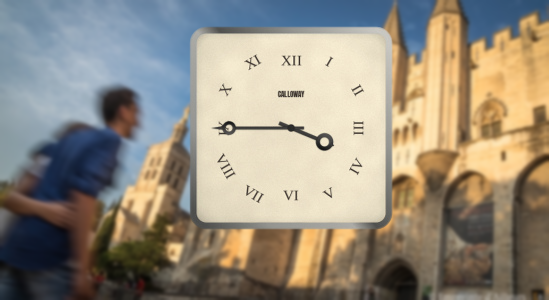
3:45
